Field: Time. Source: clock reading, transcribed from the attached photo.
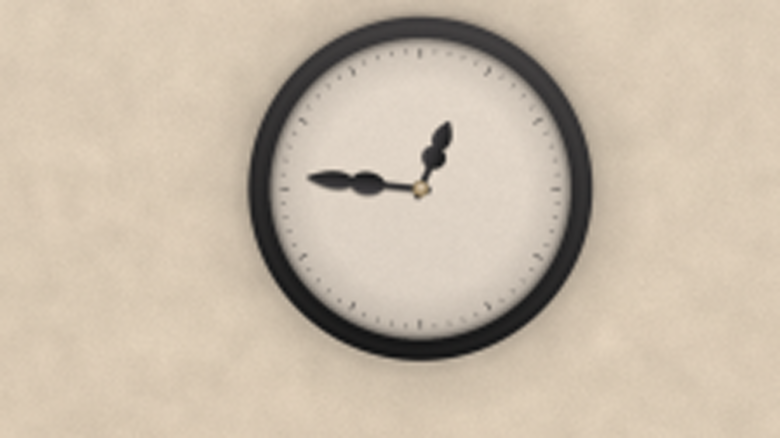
12:46
